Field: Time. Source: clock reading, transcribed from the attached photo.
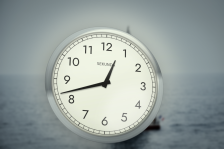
12:42
